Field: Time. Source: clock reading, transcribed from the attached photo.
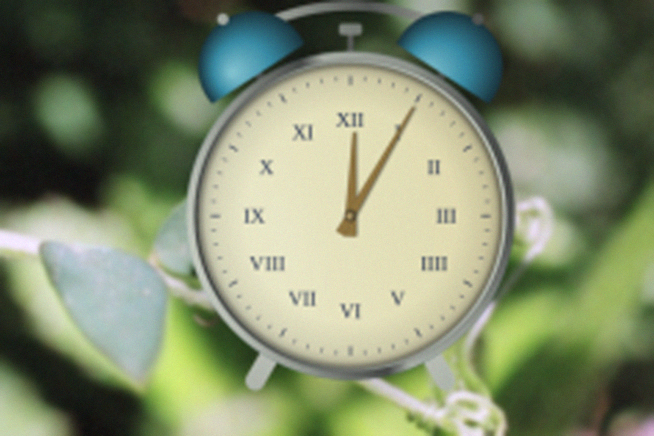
12:05
